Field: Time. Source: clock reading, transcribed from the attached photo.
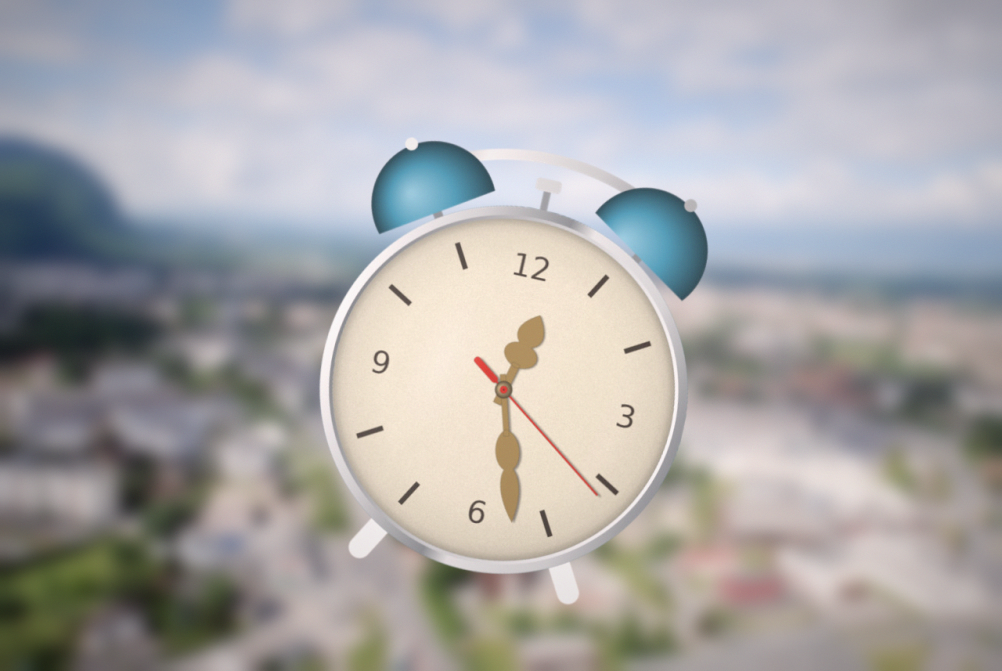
12:27:21
